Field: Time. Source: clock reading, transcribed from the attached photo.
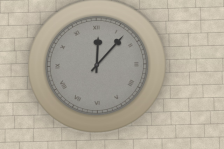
12:07
